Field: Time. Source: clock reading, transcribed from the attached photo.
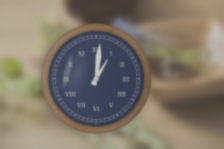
1:01
